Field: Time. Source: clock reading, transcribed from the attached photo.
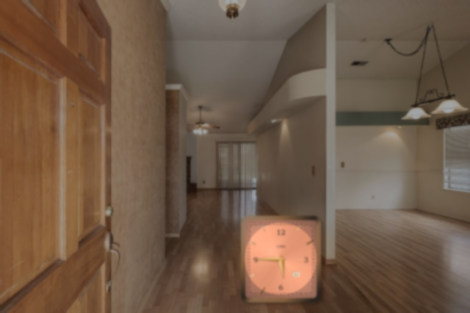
5:45
